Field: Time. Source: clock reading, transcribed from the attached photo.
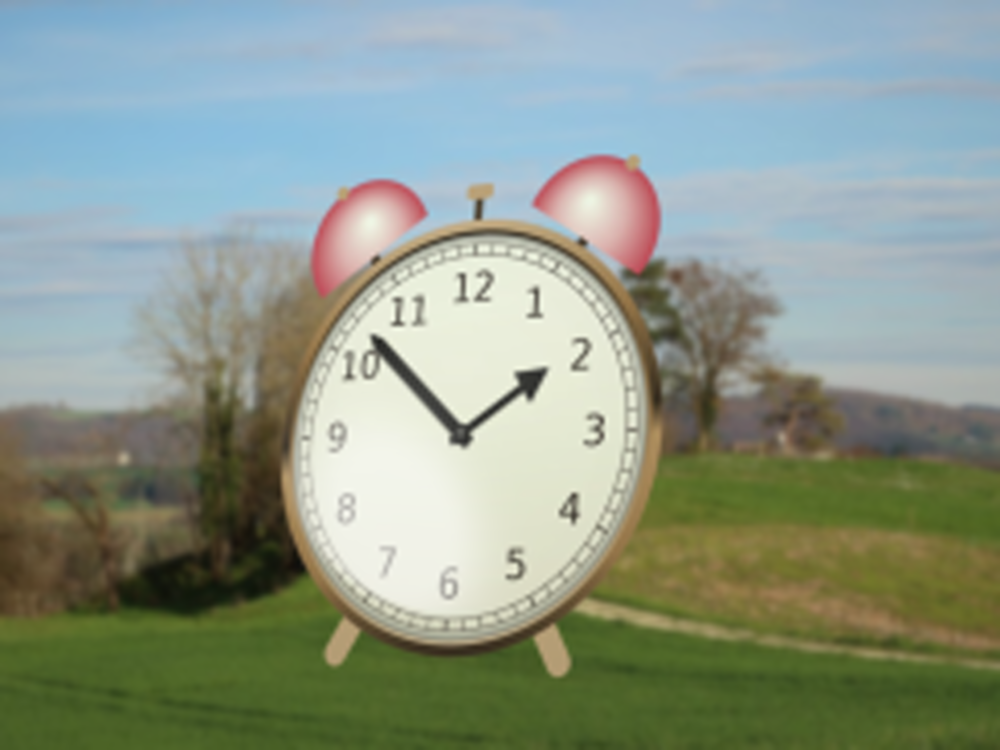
1:52
